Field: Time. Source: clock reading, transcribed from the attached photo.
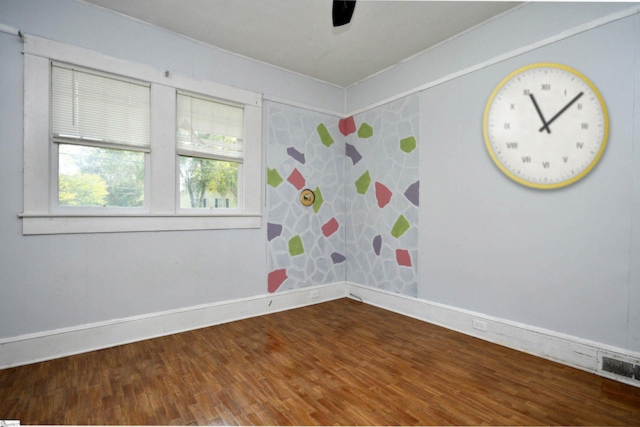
11:08
